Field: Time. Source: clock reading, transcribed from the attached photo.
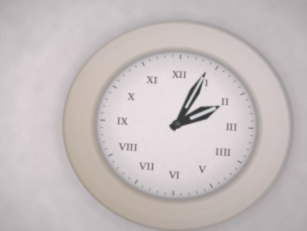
2:04
